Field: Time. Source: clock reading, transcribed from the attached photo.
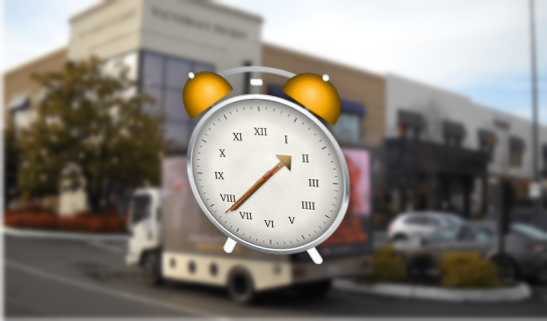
1:37:38
